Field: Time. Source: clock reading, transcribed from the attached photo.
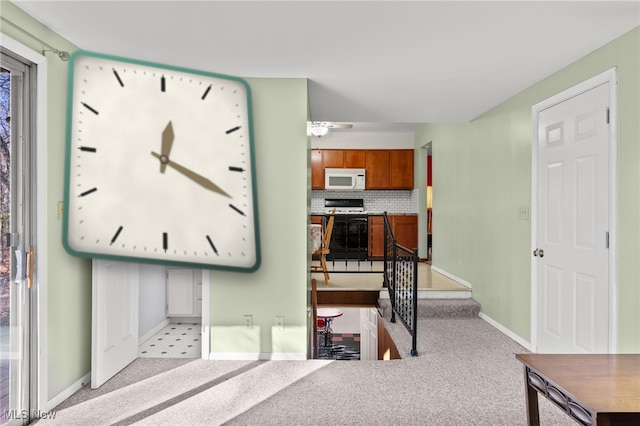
12:19
